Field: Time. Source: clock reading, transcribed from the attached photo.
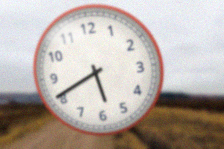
5:41
